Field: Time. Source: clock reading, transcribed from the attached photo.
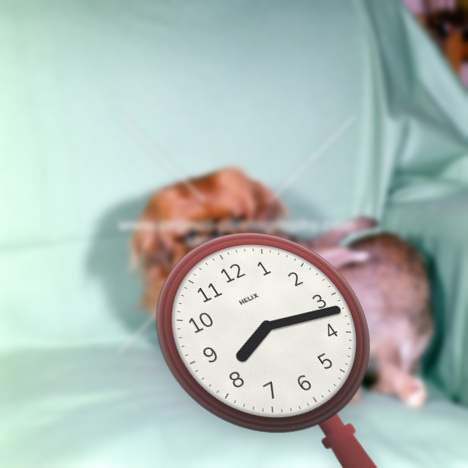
8:17
